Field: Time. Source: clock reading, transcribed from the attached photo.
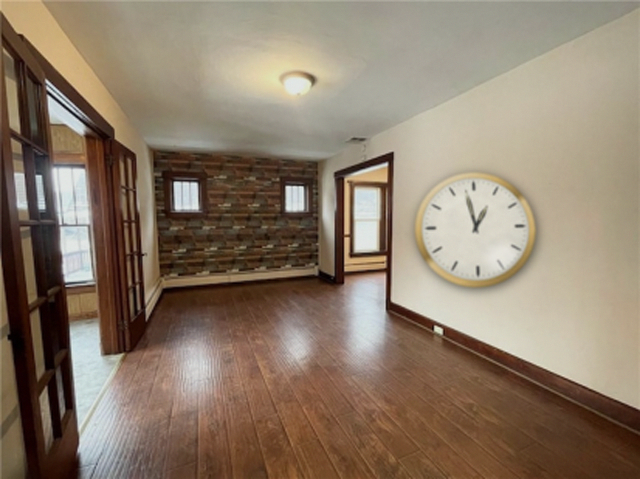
12:58
